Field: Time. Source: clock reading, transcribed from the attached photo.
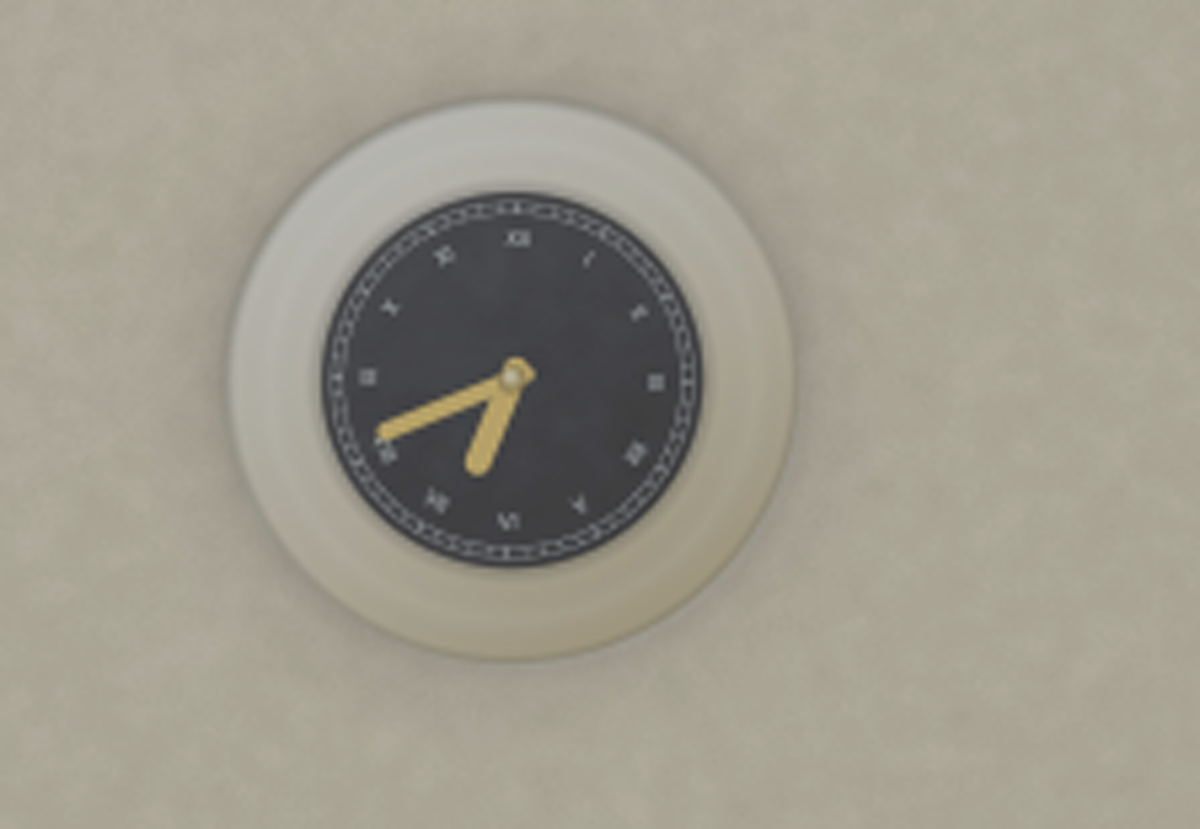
6:41
